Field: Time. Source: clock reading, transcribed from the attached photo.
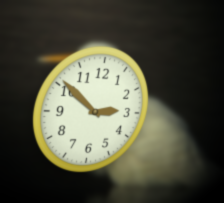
2:51
